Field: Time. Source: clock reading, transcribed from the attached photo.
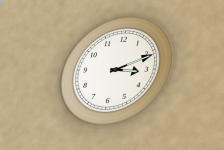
3:11
